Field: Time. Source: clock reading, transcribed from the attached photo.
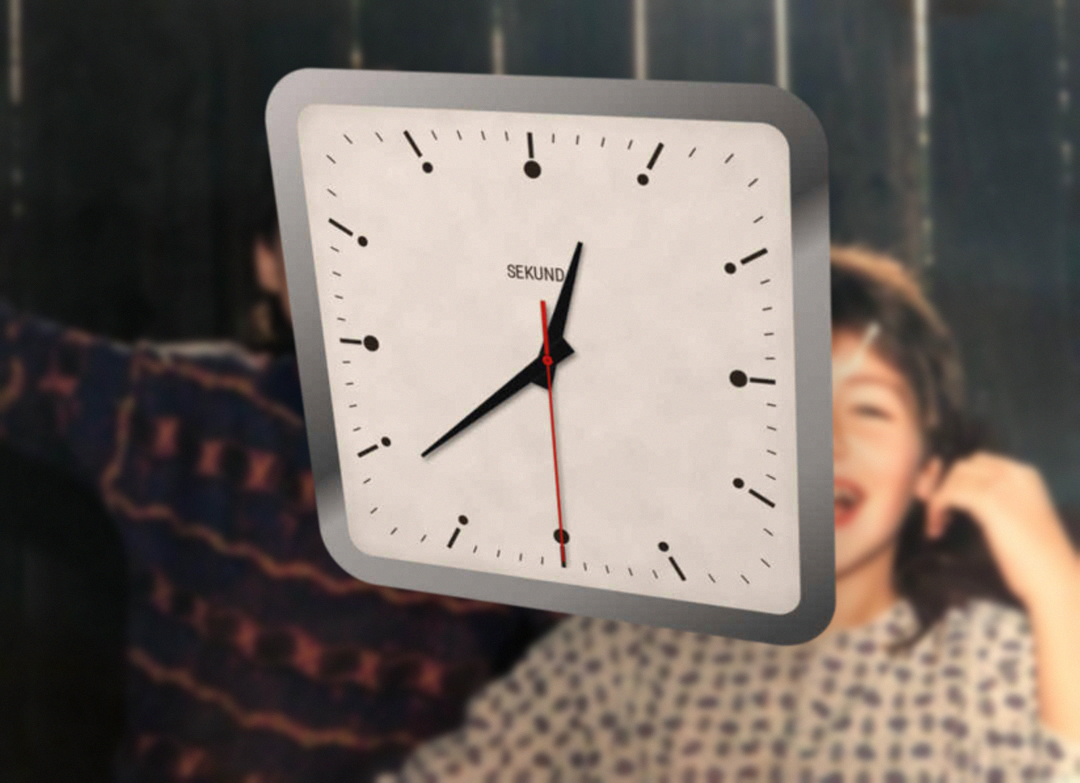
12:38:30
